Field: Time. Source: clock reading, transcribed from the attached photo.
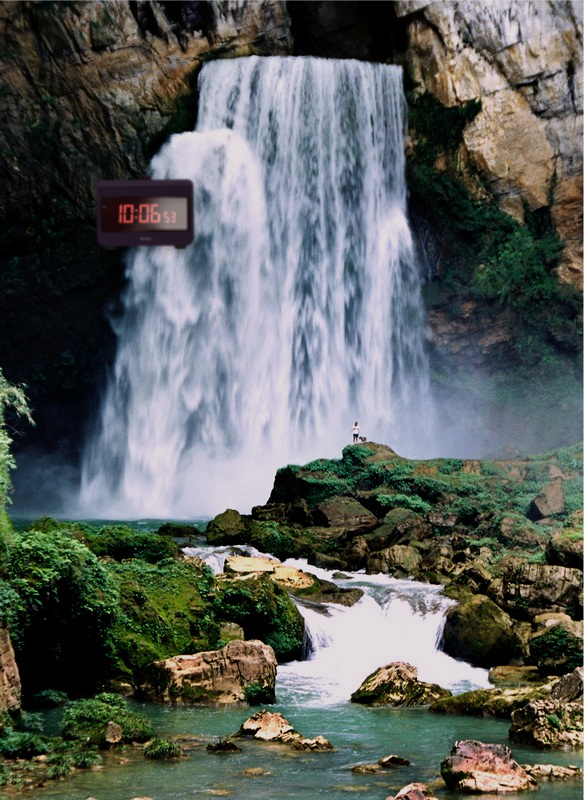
10:06:53
